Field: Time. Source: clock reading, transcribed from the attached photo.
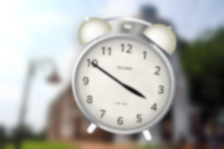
3:50
